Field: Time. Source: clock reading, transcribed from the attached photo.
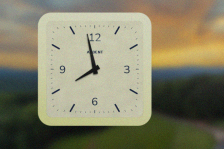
7:58
